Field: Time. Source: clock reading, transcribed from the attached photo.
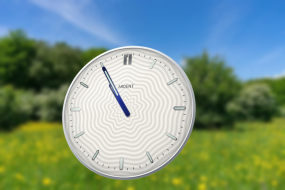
10:55
